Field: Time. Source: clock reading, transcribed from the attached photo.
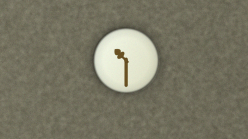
10:30
